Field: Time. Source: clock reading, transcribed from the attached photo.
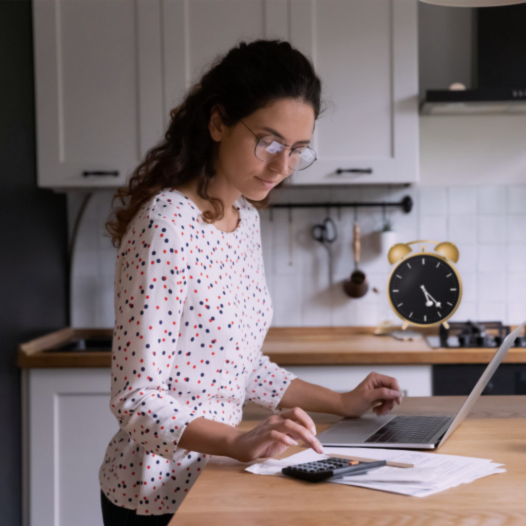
5:23
